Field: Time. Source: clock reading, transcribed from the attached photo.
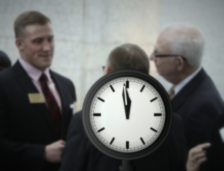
11:59
